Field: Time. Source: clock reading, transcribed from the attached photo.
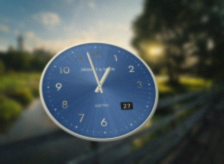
12:58
